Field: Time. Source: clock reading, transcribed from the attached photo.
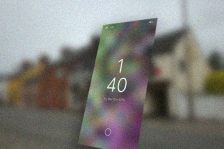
1:40
